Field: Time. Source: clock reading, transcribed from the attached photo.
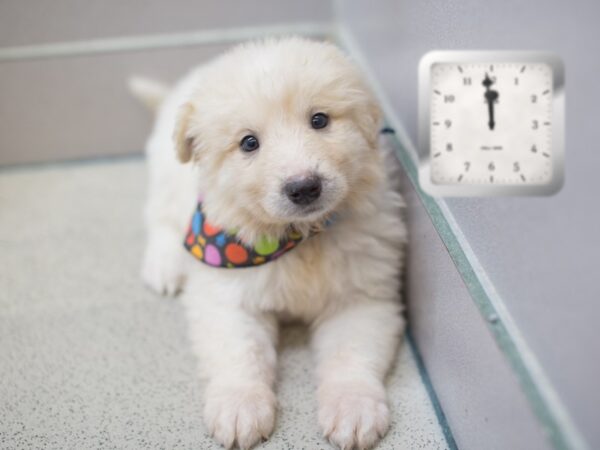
11:59
